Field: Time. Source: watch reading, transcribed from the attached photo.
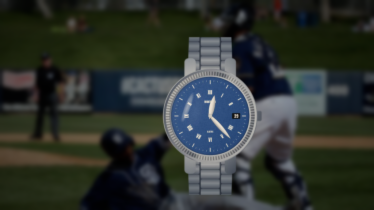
12:23
